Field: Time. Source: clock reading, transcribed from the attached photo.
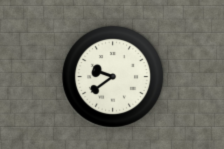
9:39
